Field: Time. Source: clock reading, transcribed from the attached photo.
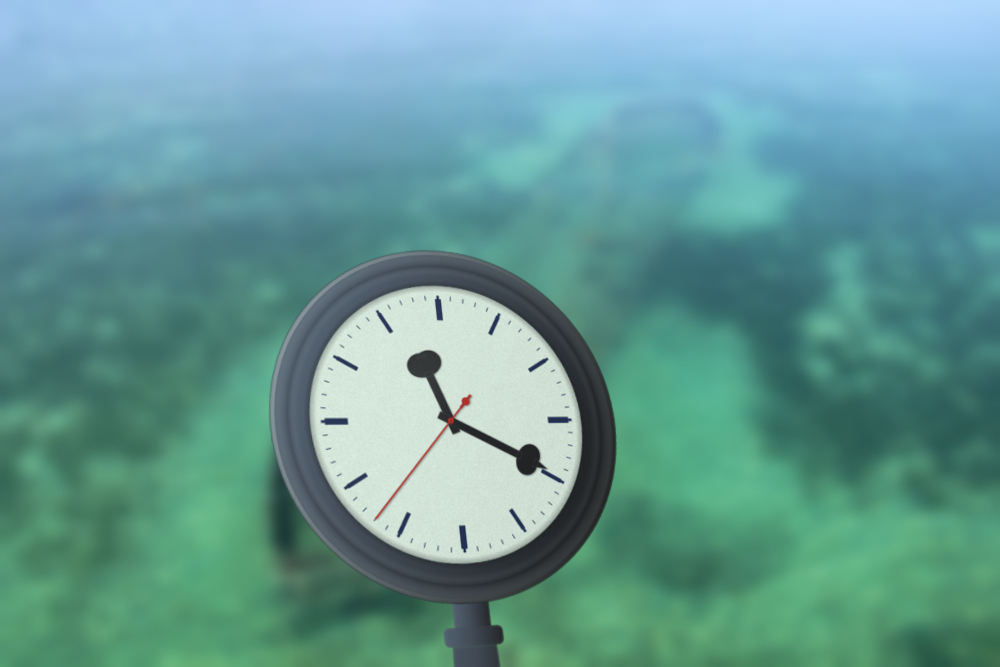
11:19:37
